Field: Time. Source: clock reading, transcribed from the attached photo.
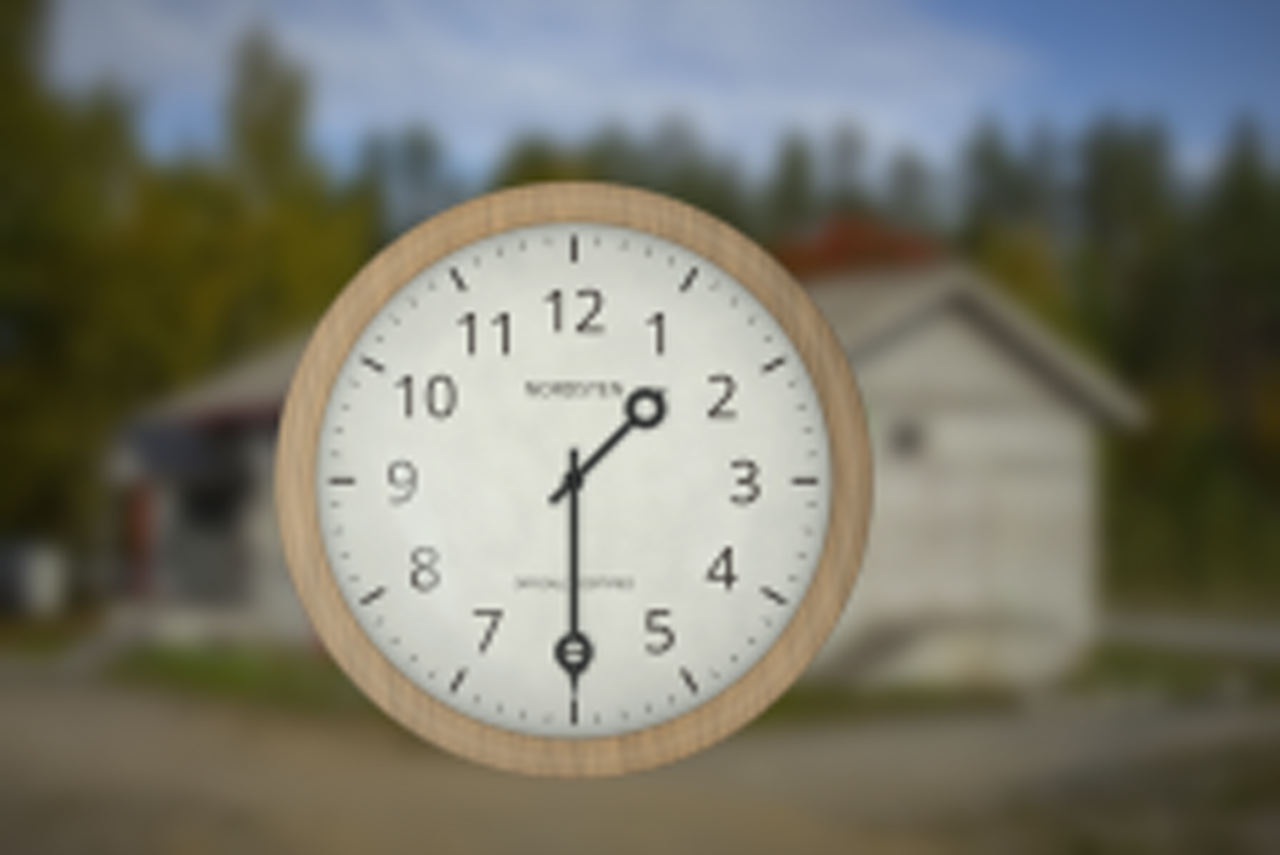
1:30
